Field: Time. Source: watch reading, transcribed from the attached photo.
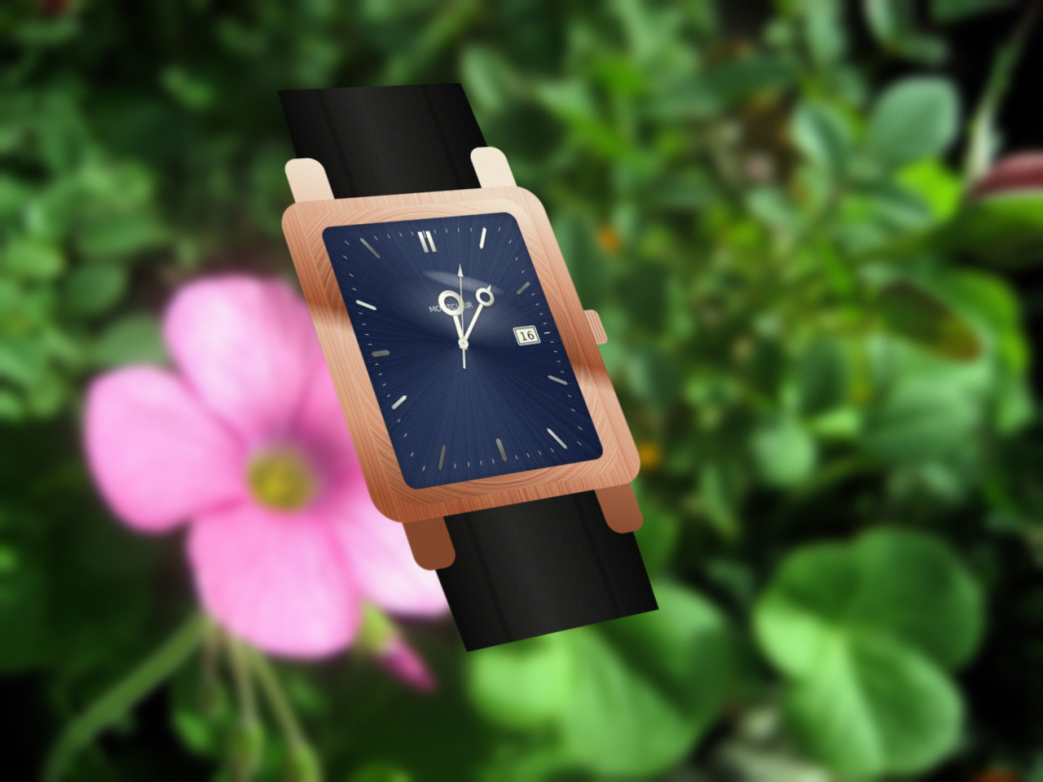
12:07:03
